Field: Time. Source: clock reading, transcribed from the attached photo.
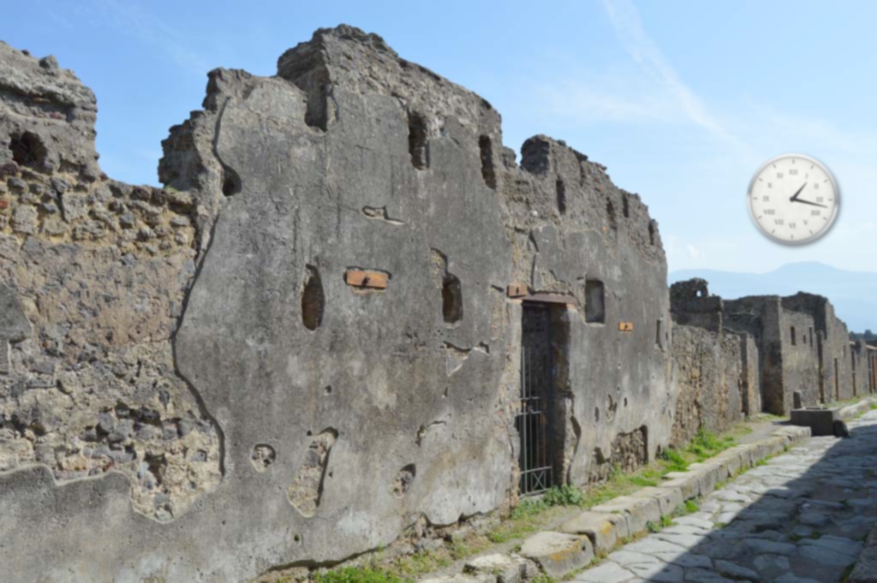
1:17
